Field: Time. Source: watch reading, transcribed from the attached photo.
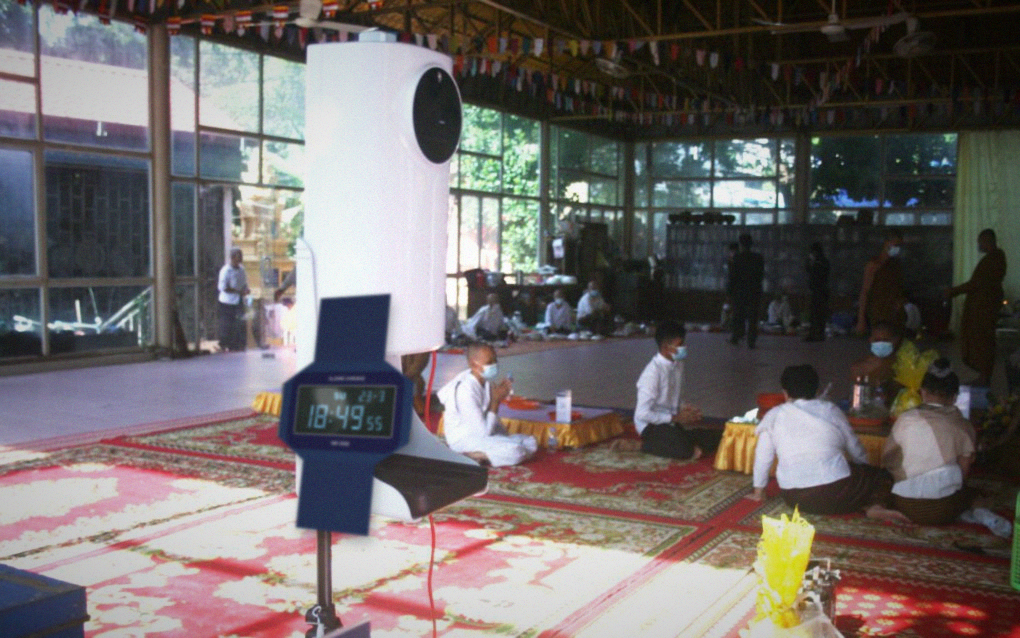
18:49
